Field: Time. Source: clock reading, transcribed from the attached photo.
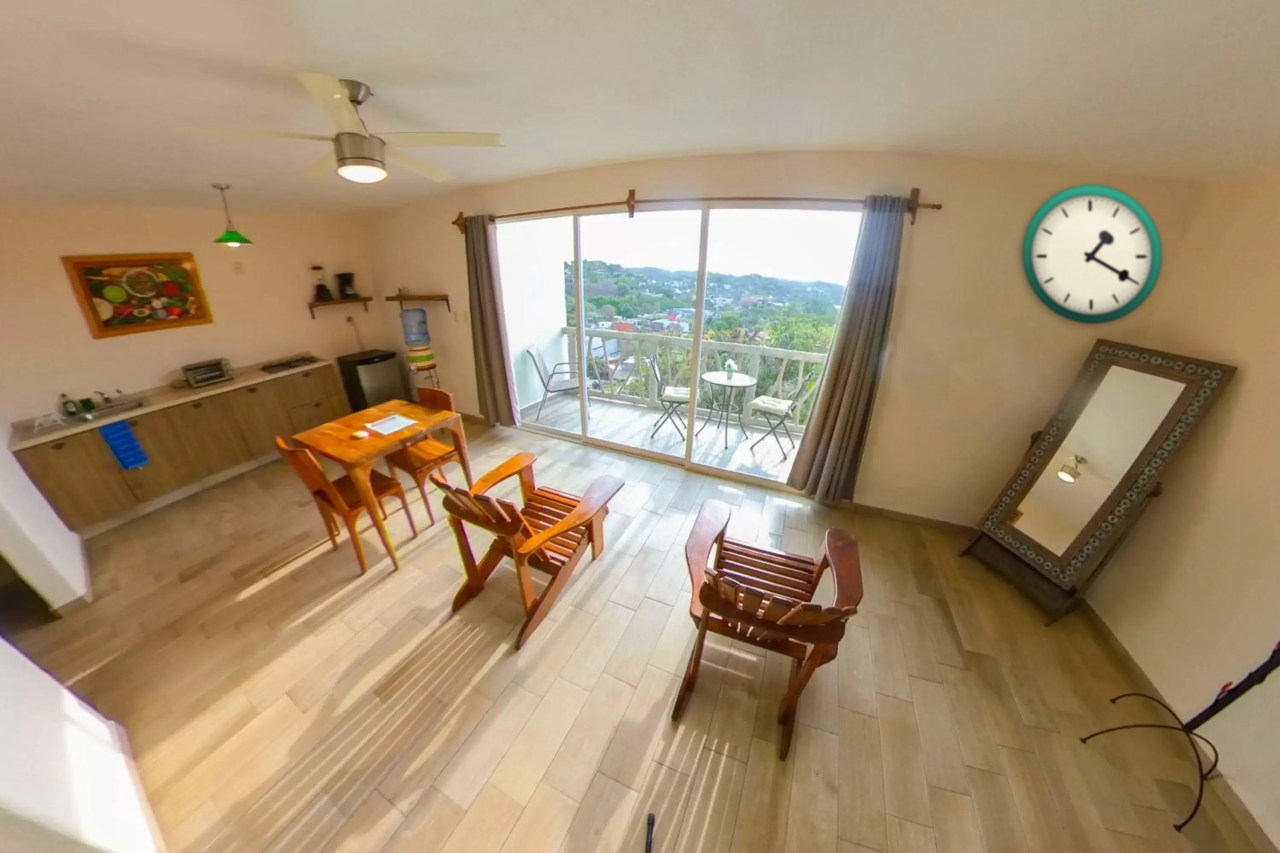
1:20
